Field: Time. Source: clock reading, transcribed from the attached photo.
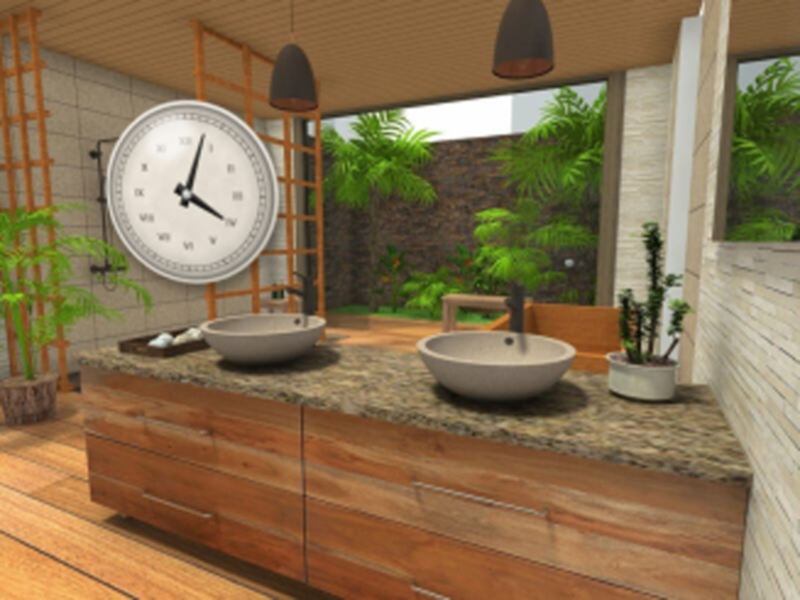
4:03
